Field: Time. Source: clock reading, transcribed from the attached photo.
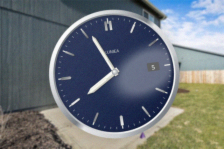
7:56
